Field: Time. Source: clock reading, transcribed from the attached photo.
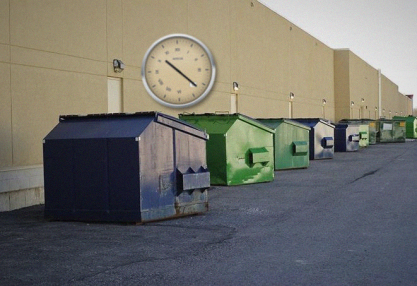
10:22
